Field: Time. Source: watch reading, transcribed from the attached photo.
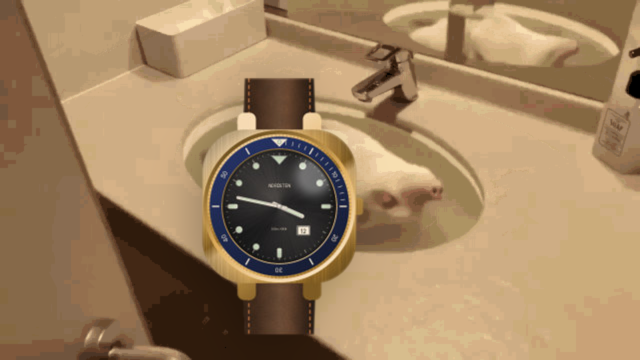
3:47
